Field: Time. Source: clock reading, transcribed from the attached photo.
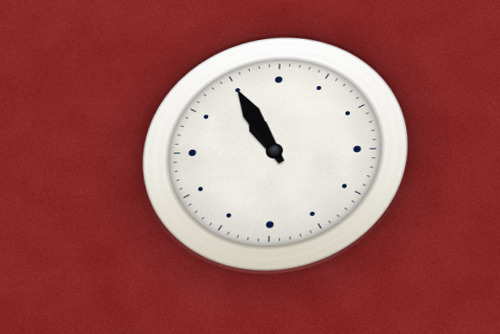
10:55
